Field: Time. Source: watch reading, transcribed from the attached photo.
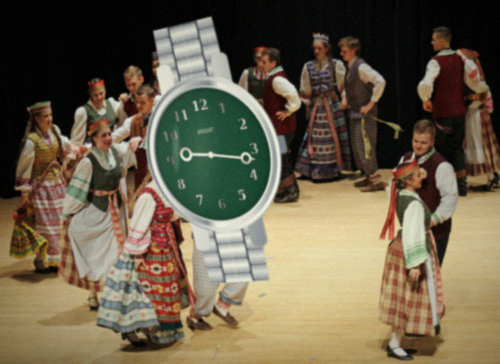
9:17
